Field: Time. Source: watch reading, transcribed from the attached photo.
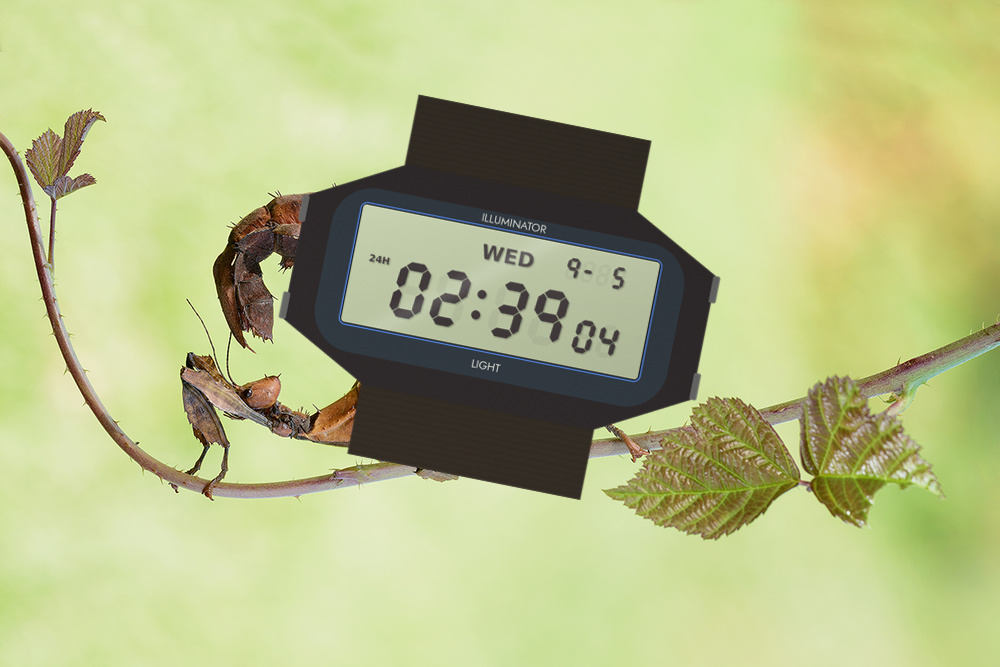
2:39:04
